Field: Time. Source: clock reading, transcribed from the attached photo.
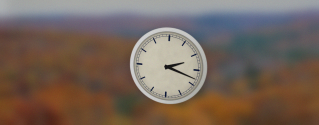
2:18
